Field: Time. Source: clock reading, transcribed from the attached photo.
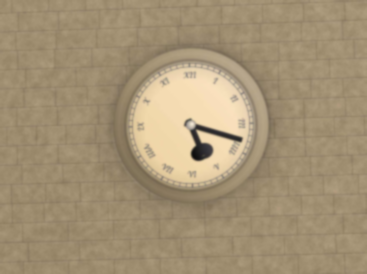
5:18
